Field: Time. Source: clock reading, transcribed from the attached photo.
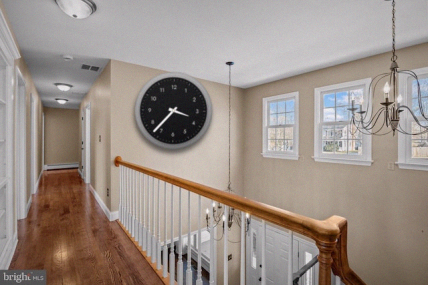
3:37
